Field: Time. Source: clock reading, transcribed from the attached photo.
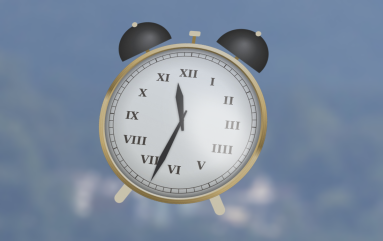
11:33
